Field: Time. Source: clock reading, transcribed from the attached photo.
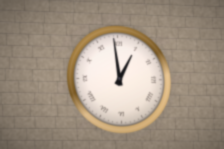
12:59
